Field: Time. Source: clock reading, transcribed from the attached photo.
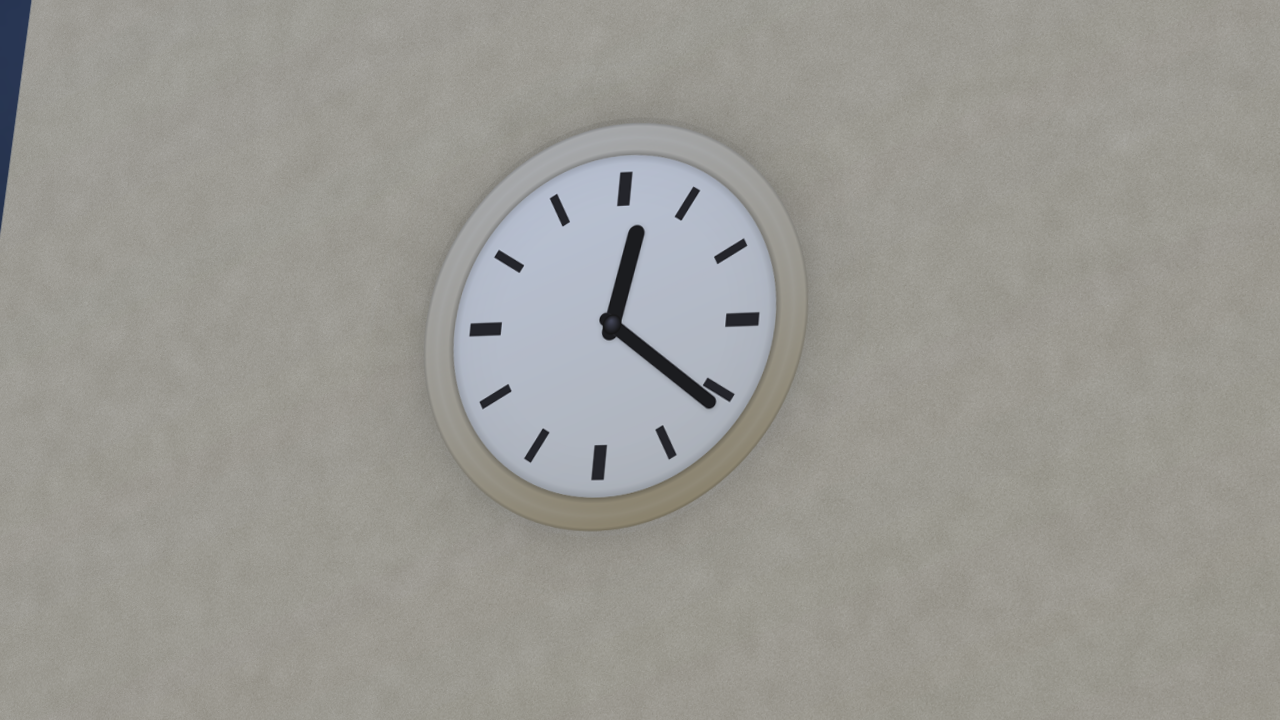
12:21
